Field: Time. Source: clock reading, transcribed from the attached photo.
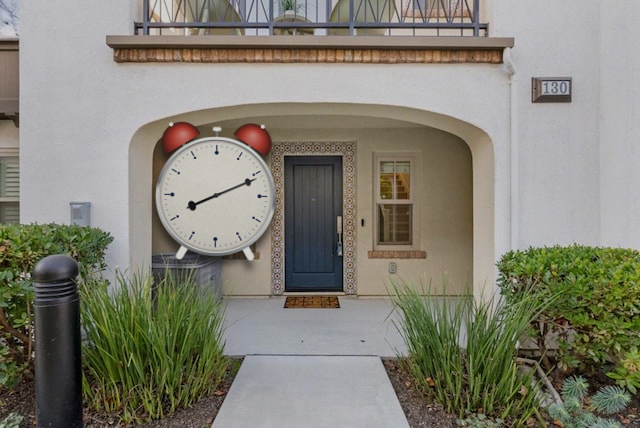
8:11
